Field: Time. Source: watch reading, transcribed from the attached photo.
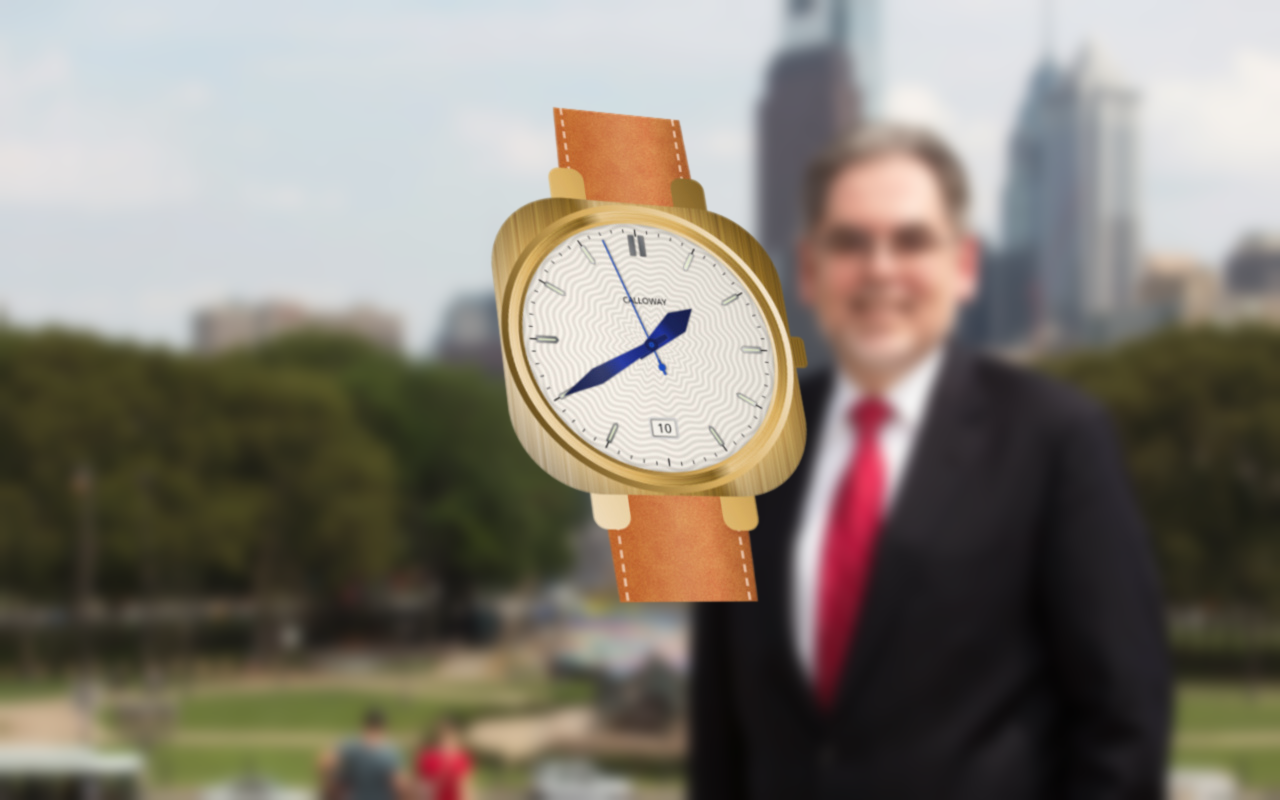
1:39:57
